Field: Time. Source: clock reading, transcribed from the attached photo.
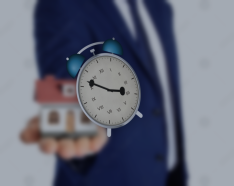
3:52
